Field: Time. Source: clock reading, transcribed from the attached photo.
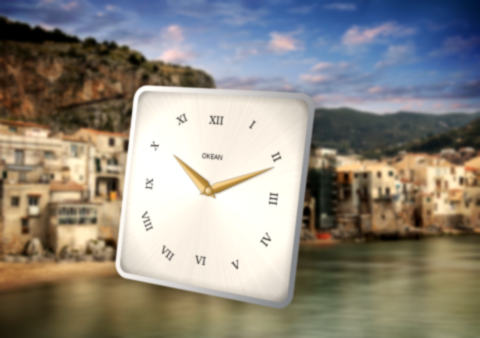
10:11
